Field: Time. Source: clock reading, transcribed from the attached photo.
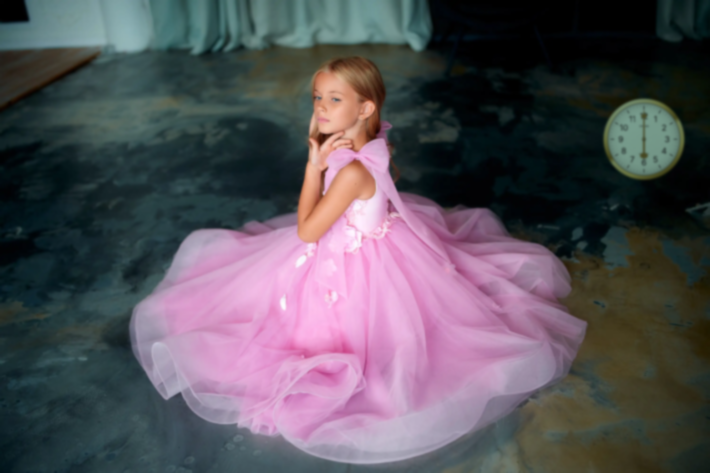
6:00
